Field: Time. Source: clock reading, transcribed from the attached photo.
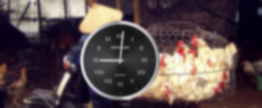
9:01
